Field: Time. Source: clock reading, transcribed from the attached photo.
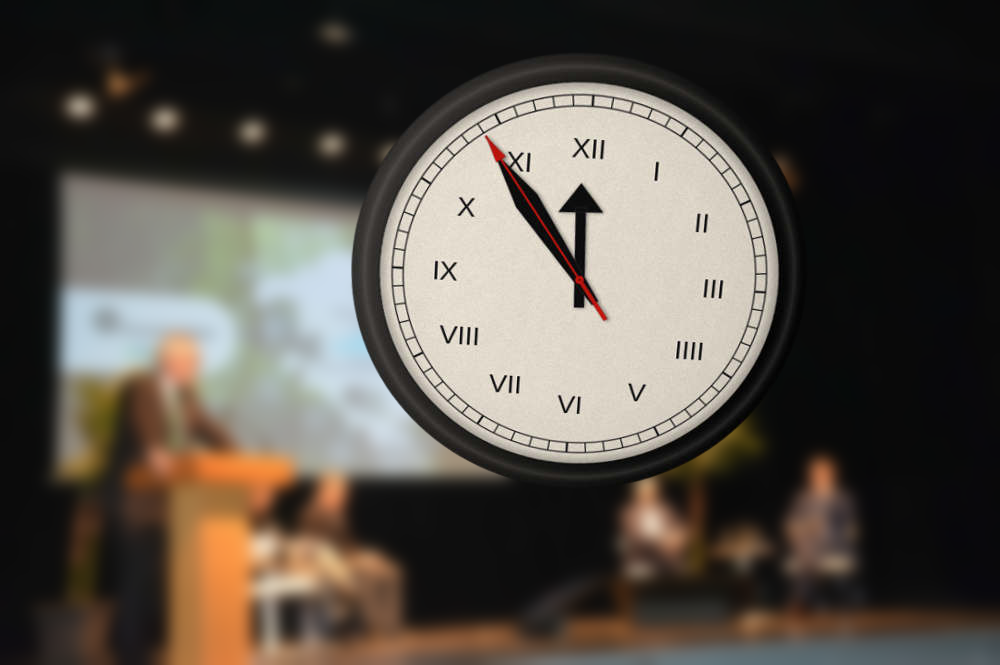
11:53:54
